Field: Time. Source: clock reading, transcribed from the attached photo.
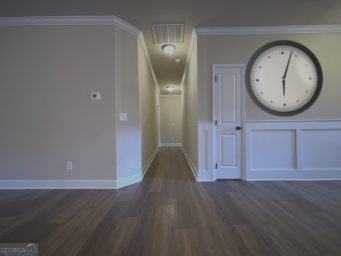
6:03
